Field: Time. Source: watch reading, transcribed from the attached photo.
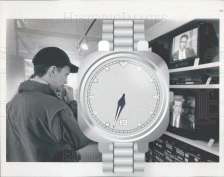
6:33
